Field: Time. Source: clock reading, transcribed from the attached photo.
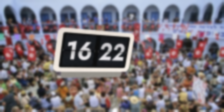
16:22
